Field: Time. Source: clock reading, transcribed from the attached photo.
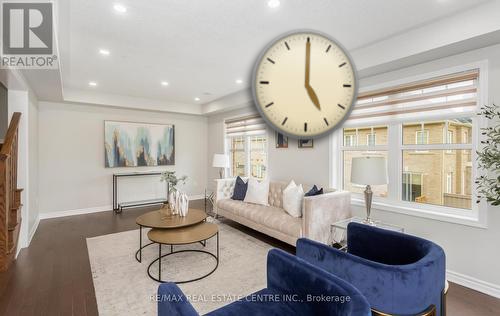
5:00
